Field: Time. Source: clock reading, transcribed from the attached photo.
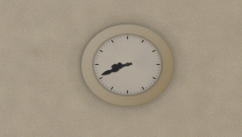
8:41
